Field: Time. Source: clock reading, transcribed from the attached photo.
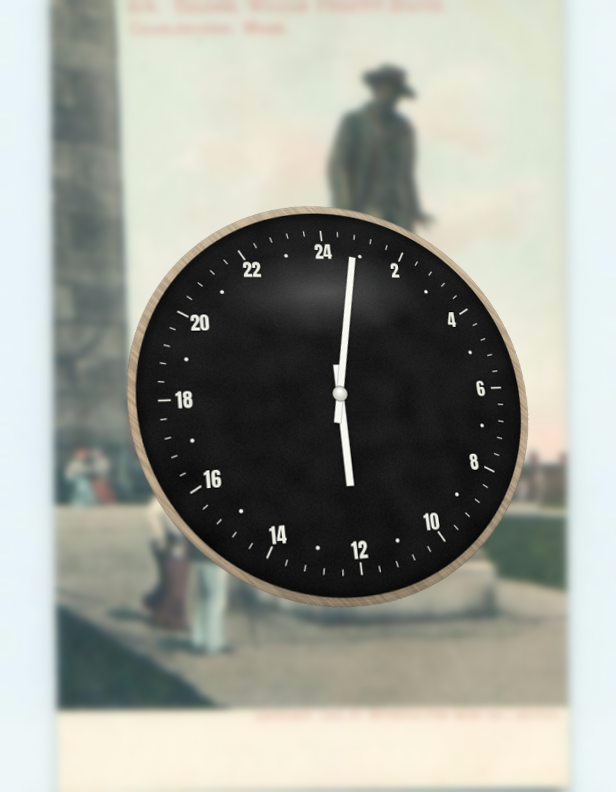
12:02
